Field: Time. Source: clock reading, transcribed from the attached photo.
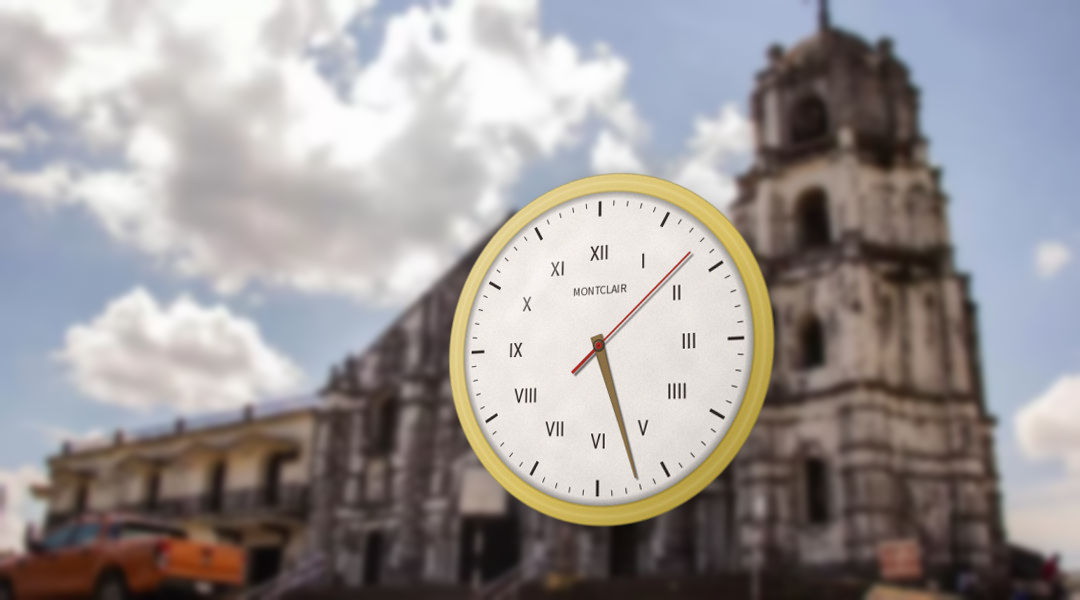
5:27:08
